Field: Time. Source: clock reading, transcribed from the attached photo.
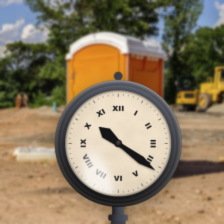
10:21
